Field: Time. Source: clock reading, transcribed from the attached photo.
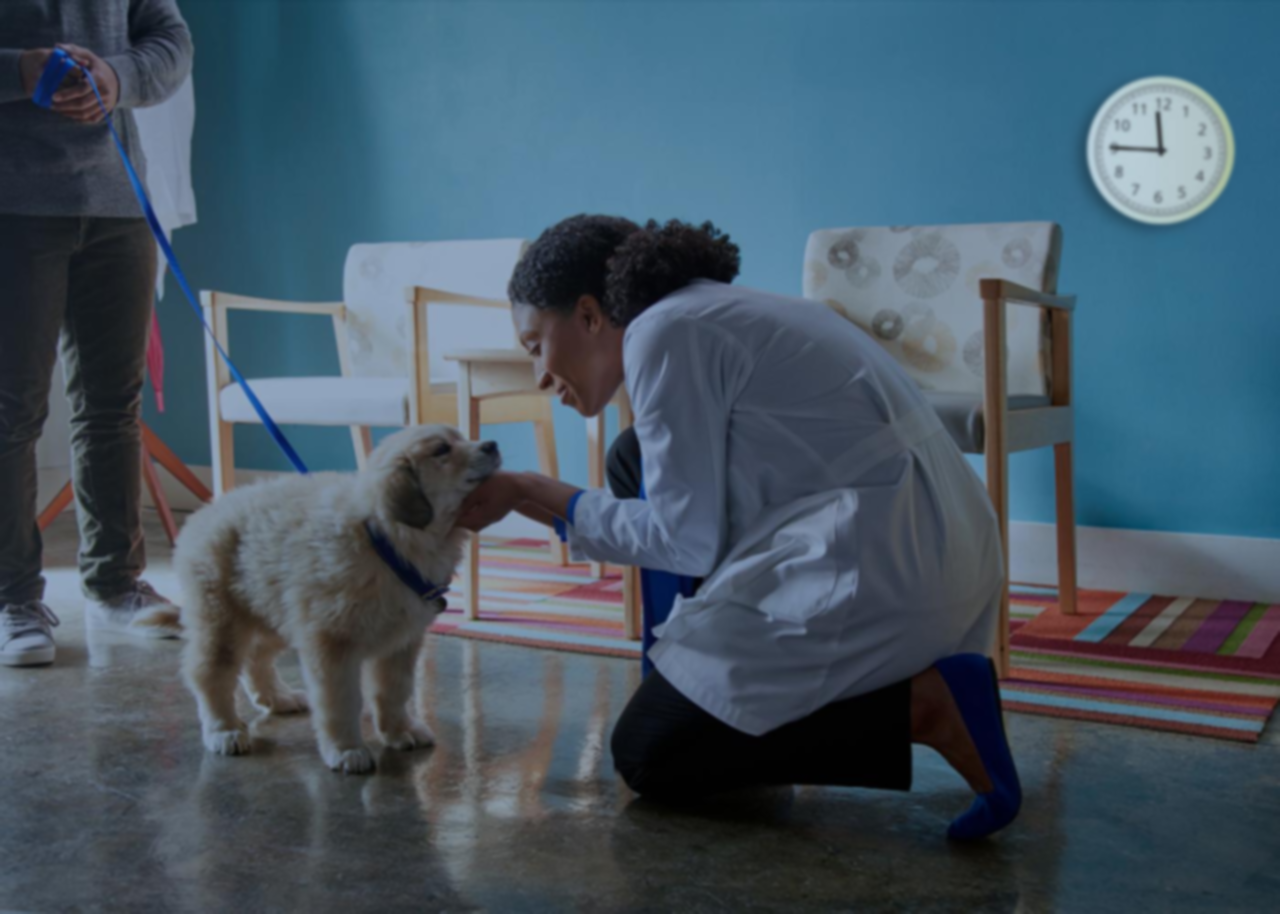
11:45
